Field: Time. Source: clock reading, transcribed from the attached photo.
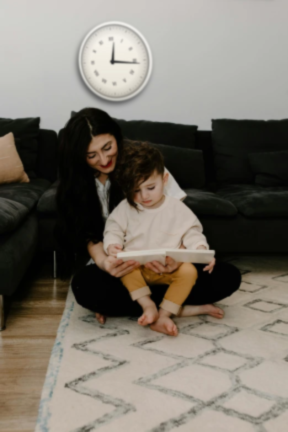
12:16
